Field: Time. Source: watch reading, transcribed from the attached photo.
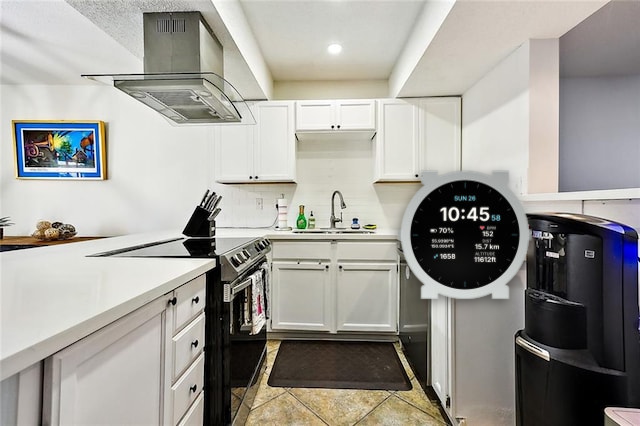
10:45
